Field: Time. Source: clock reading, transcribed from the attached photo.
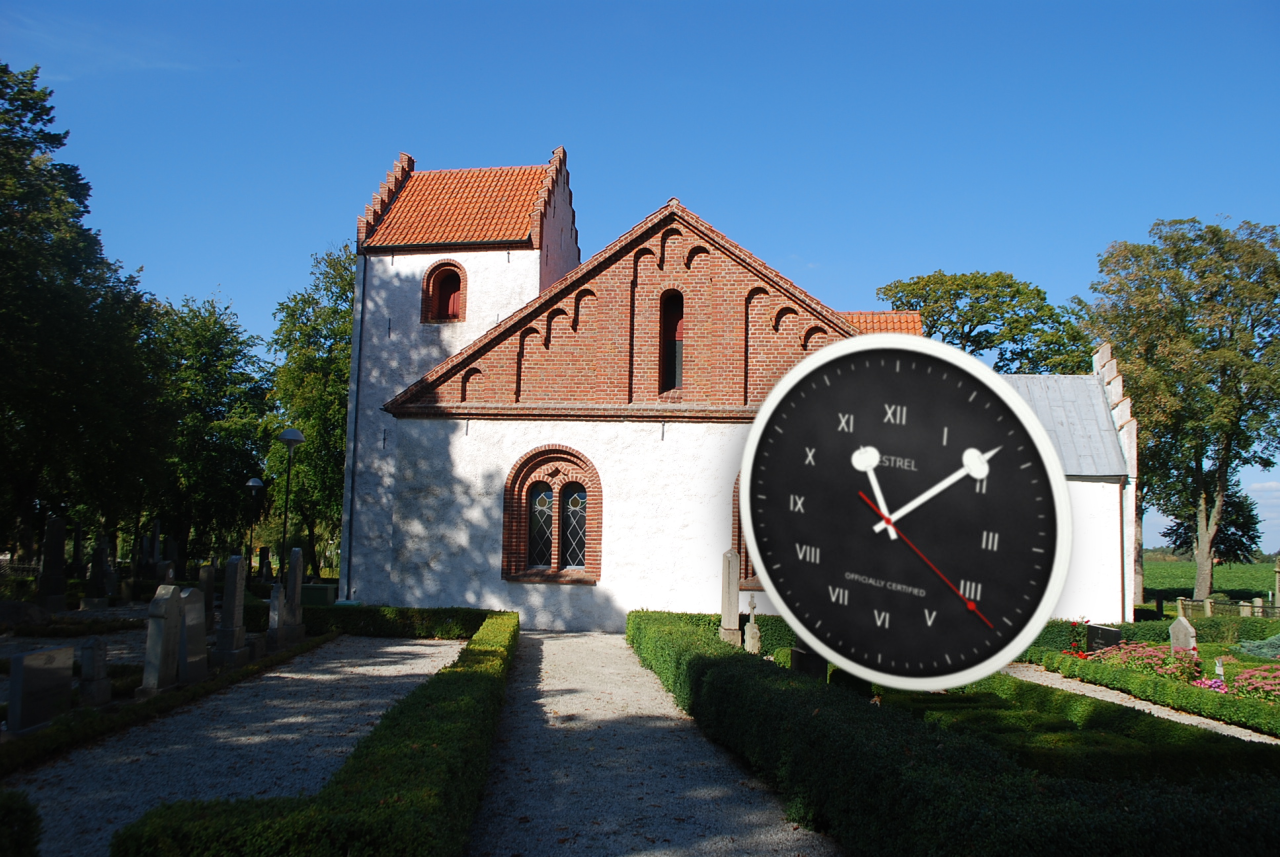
11:08:21
